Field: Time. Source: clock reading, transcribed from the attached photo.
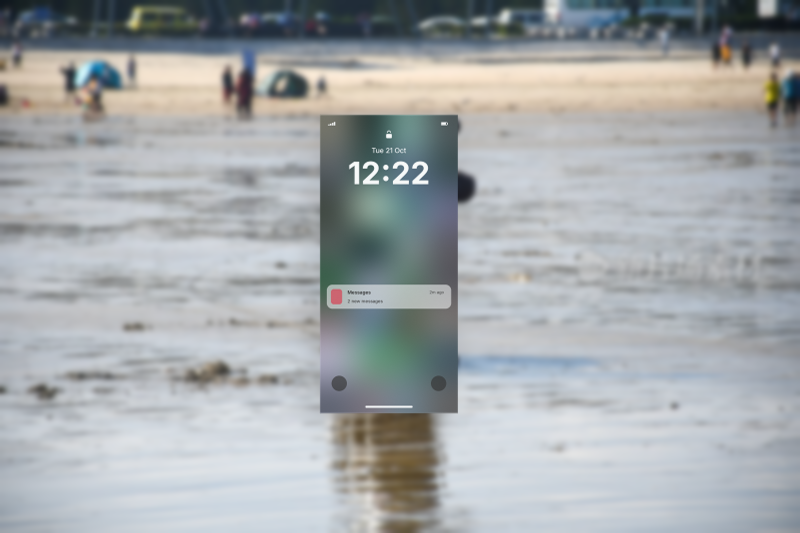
12:22
